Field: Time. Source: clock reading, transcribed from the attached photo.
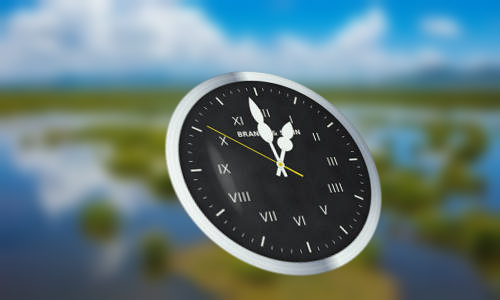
12:58:51
